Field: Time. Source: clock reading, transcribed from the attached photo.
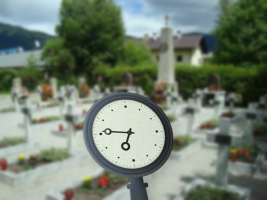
6:46
